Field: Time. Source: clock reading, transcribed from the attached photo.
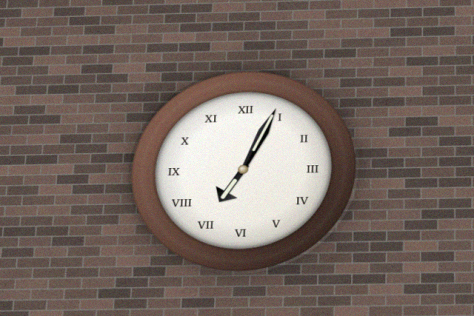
7:04
